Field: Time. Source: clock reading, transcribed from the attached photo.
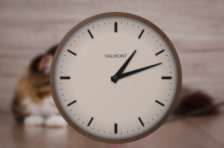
1:12
